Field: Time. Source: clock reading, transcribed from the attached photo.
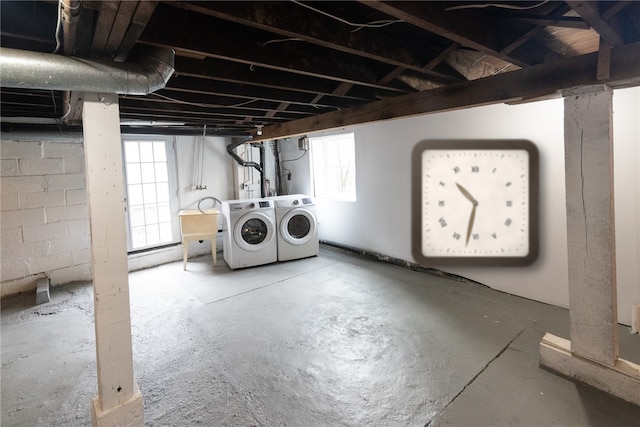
10:32
